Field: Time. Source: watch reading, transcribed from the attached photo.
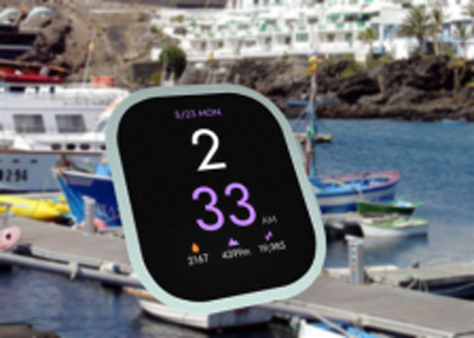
2:33
